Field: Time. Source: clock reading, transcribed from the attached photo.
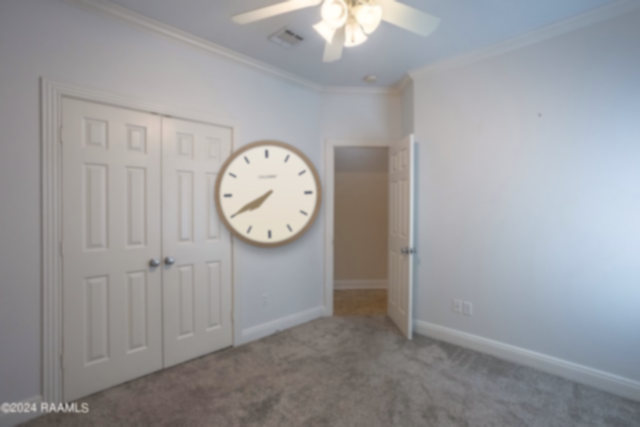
7:40
